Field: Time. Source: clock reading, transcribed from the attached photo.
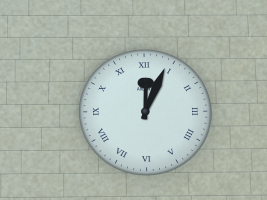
12:04
